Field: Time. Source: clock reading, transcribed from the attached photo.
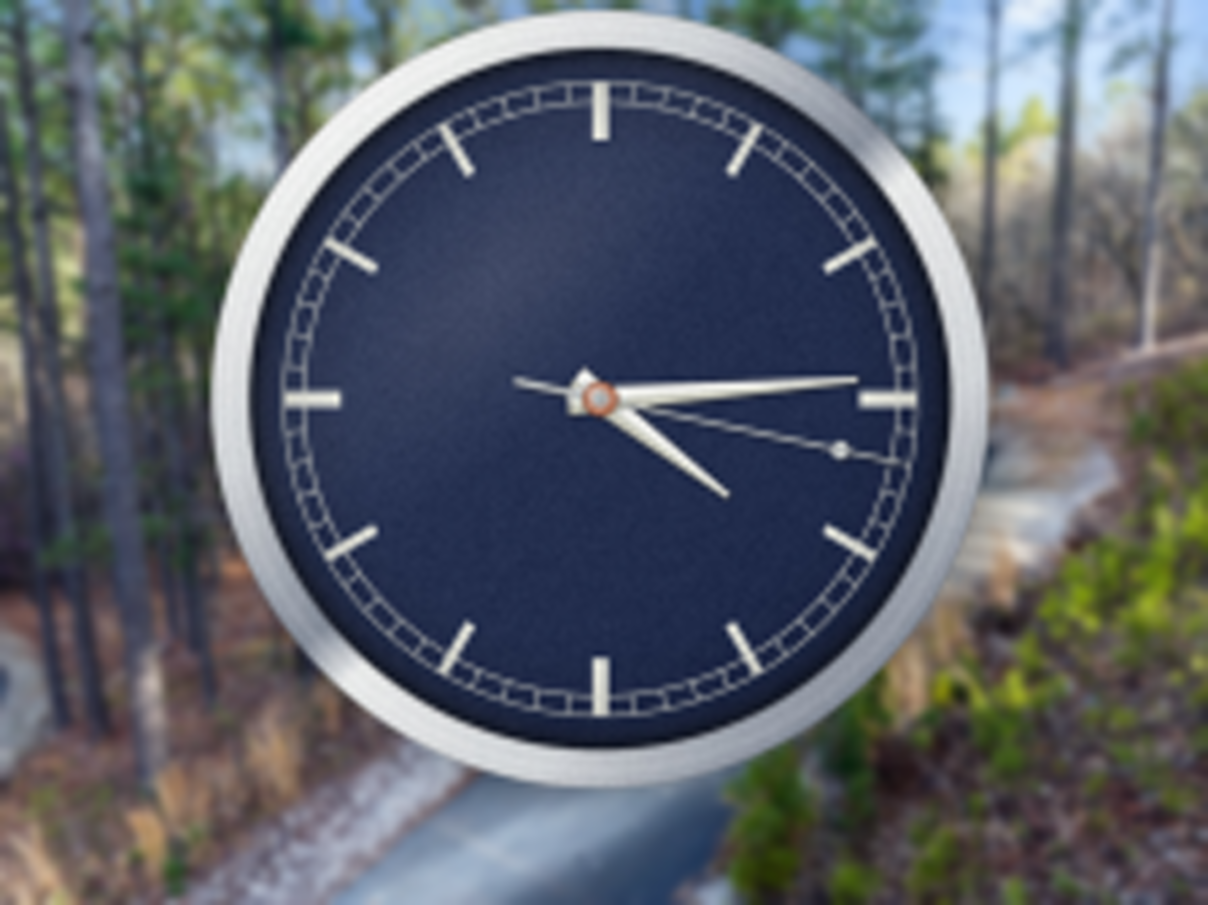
4:14:17
